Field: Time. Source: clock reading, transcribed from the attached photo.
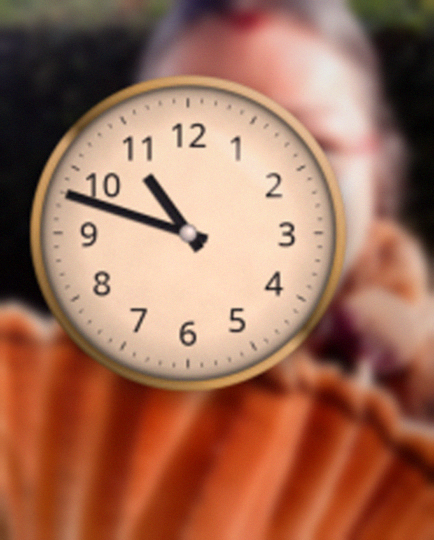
10:48
